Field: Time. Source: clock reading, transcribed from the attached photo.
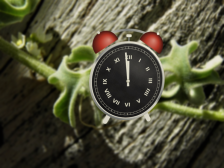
11:59
